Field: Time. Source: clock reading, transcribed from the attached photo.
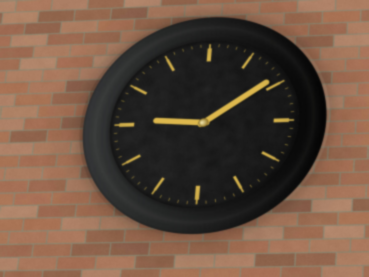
9:09
